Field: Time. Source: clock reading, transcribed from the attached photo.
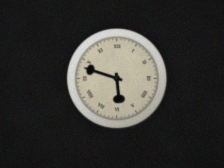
5:48
